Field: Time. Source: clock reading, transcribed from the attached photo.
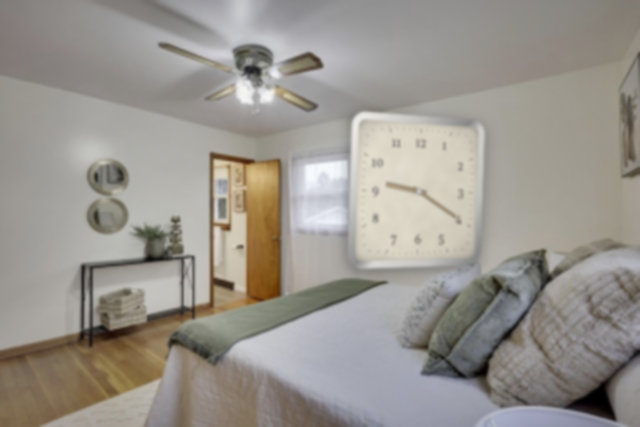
9:20
